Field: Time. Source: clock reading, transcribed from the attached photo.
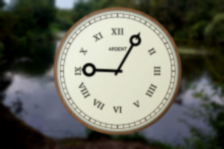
9:05
